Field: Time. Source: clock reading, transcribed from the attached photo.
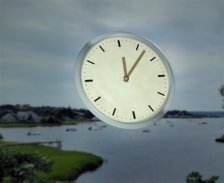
12:07
